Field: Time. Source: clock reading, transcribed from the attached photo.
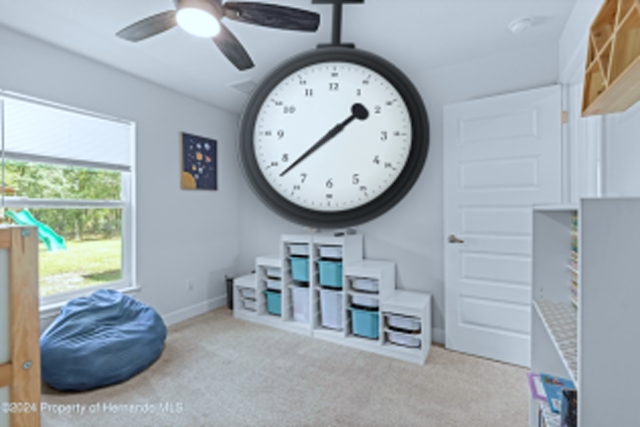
1:38
